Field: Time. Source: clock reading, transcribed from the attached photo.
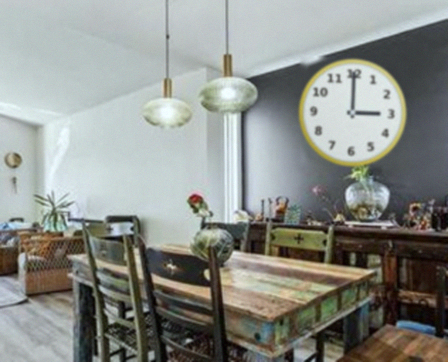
3:00
